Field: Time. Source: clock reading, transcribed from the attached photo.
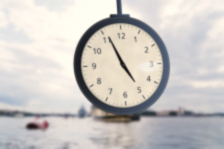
4:56
